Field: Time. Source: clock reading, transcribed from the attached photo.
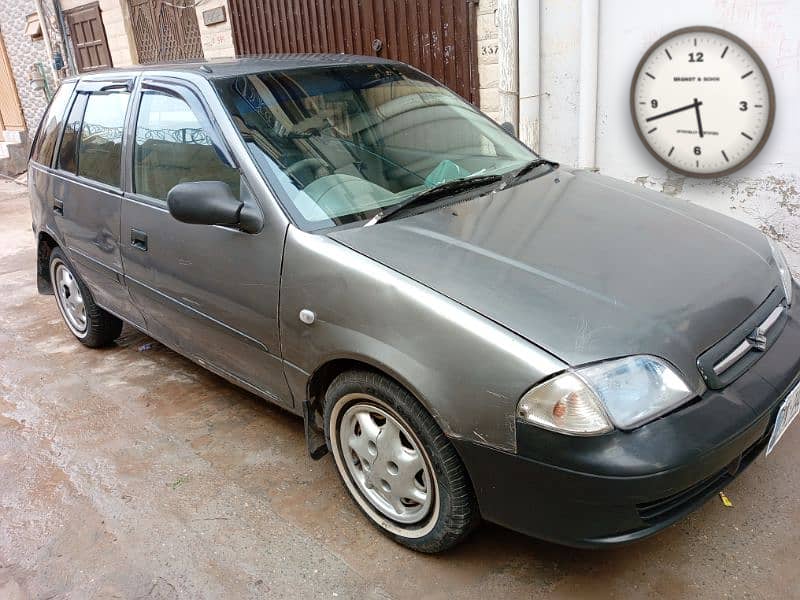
5:42
